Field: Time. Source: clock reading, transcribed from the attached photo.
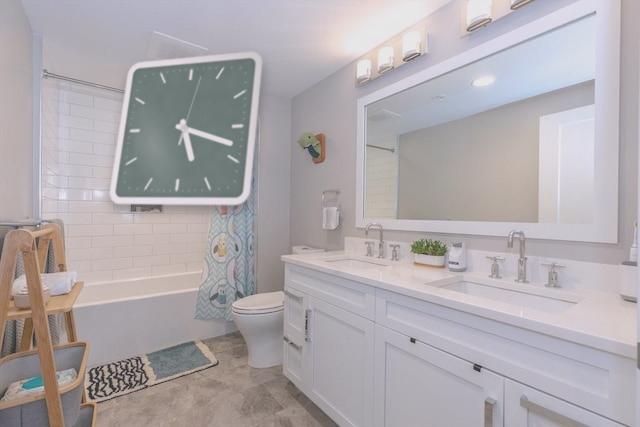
5:18:02
